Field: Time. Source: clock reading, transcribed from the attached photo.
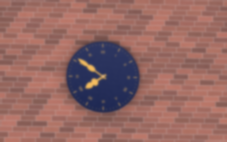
7:51
